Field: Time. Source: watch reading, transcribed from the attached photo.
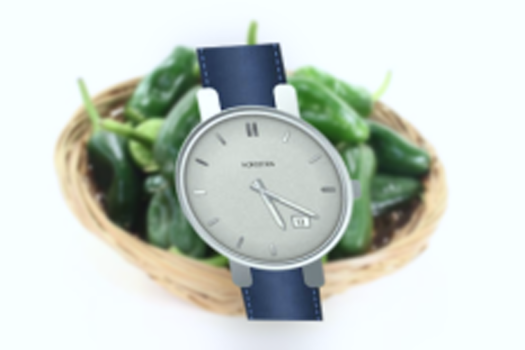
5:20
